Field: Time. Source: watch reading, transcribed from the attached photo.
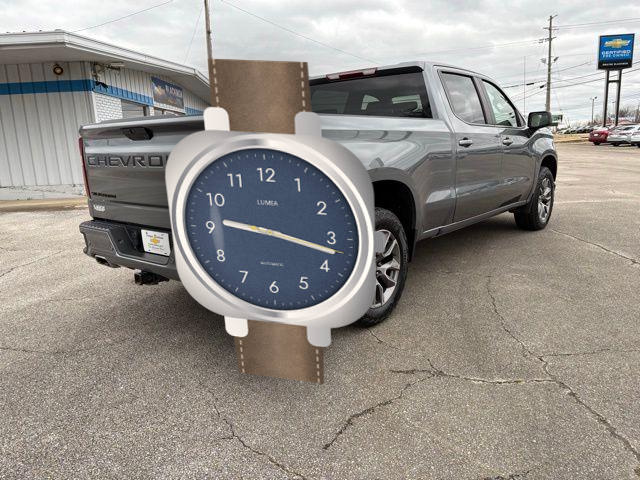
9:17:17
